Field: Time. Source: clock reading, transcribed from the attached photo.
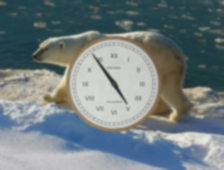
4:54
